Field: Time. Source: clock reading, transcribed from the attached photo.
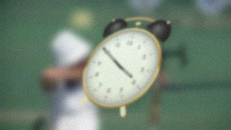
3:50
